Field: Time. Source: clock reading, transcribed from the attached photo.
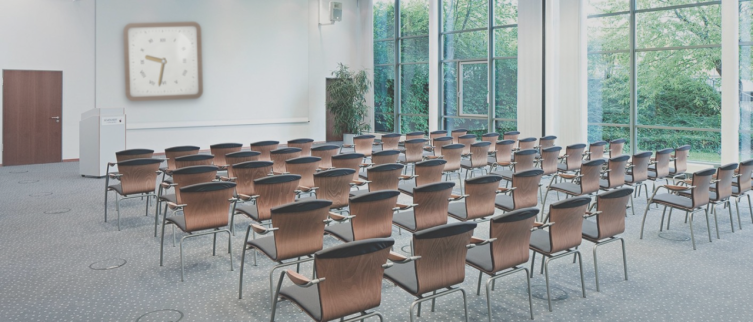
9:32
